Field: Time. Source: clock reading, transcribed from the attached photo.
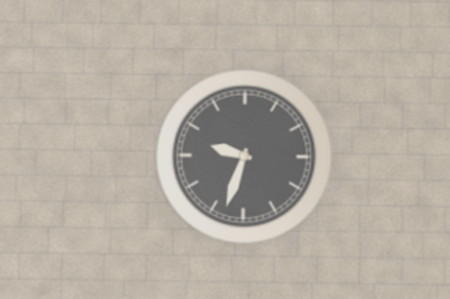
9:33
